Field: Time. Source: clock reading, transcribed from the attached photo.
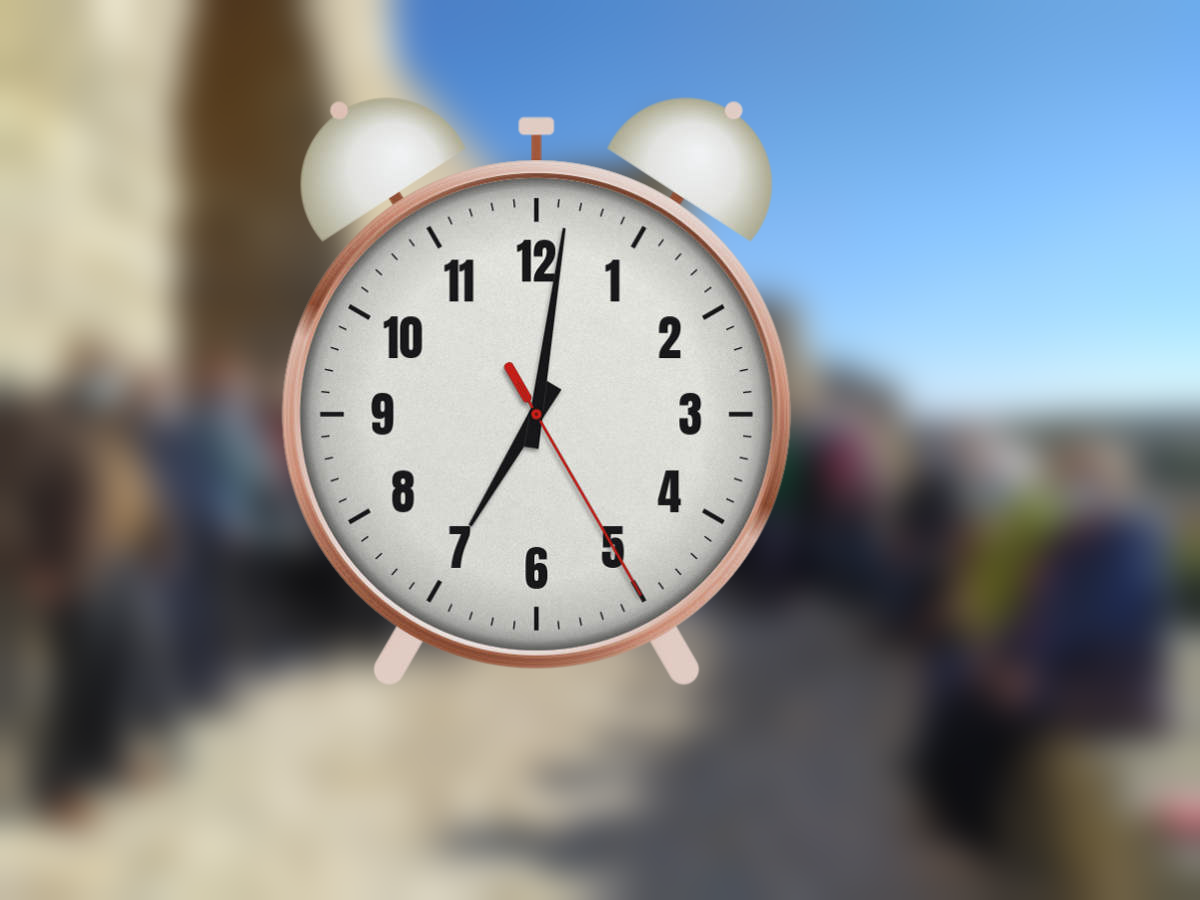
7:01:25
